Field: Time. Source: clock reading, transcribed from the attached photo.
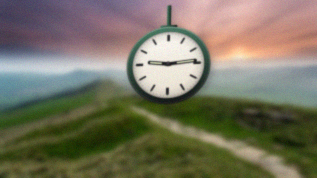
9:14
